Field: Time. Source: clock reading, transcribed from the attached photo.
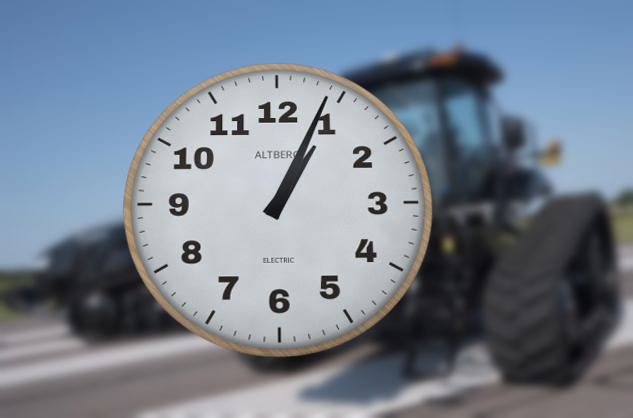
1:04
